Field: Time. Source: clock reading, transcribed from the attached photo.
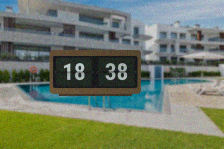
18:38
